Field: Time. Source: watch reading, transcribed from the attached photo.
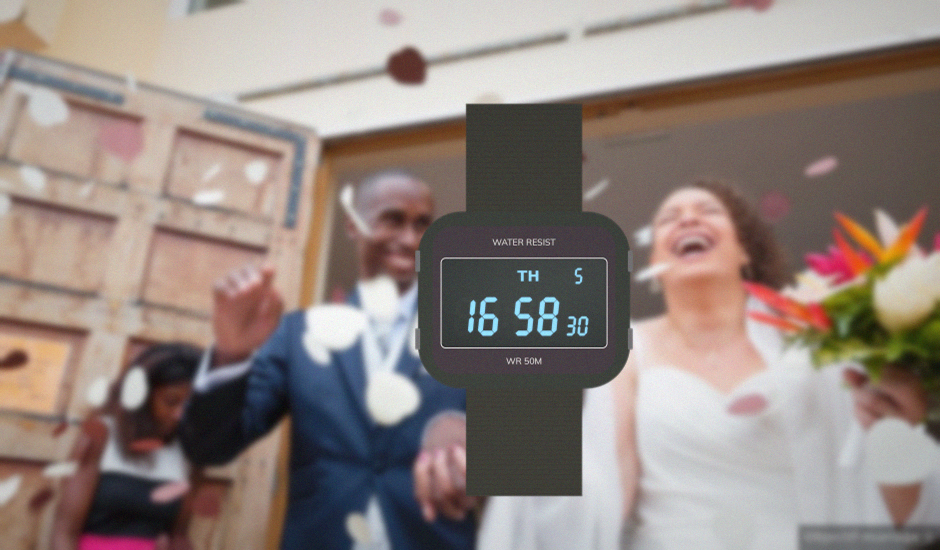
16:58:30
